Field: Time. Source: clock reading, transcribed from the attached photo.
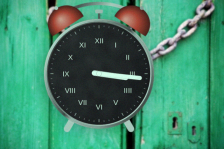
3:16
